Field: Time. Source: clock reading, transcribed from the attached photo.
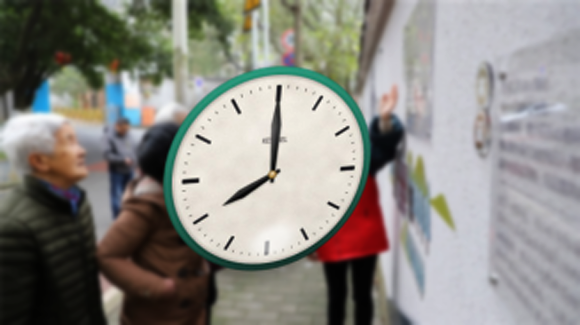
8:00
